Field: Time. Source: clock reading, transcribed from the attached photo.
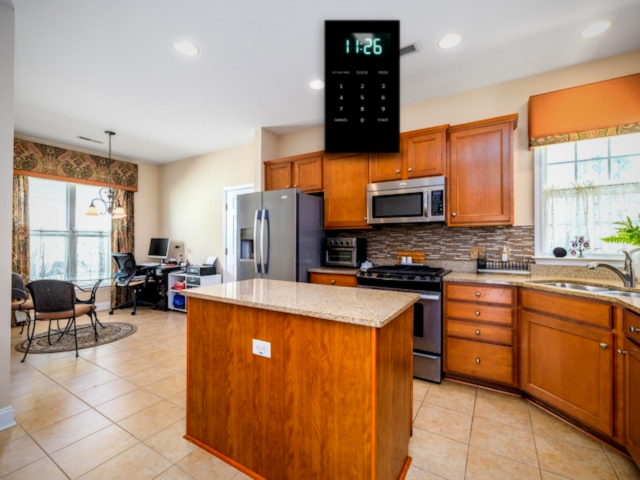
11:26
